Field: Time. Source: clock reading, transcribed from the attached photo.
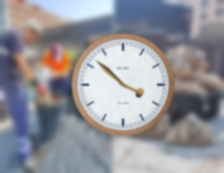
3:52
